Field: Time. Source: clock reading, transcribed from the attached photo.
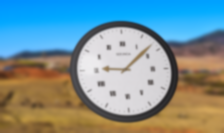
9:08
